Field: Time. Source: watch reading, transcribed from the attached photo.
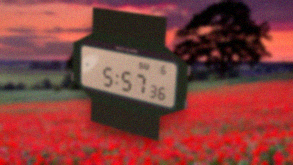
5:57:36
